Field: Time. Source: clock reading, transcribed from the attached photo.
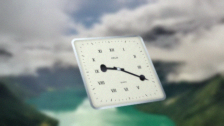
9:20
